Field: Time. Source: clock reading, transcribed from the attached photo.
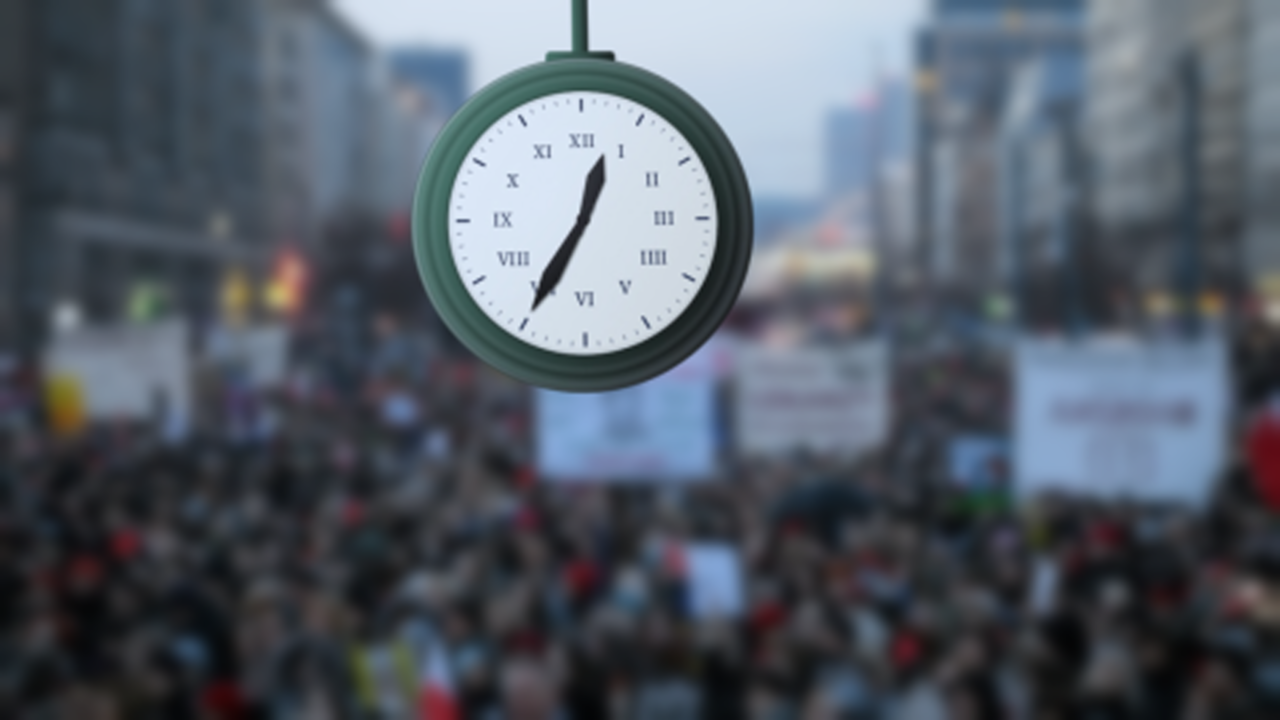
12:35
